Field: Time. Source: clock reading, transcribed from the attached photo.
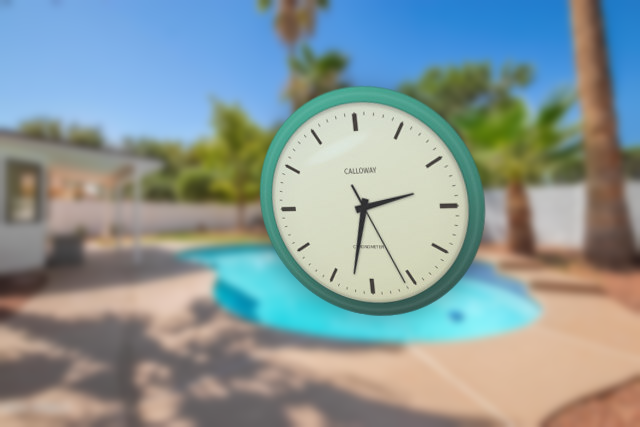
2:32:26
